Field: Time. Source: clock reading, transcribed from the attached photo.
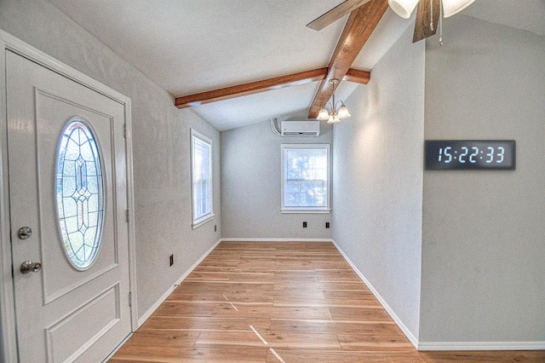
15:22:33
